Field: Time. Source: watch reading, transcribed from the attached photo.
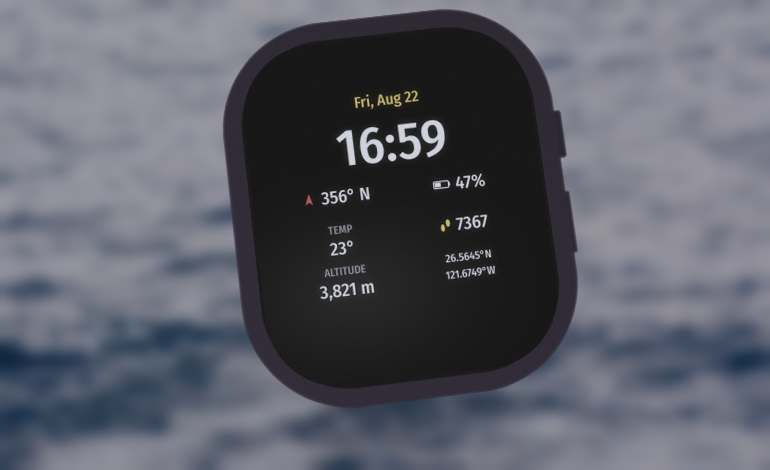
16:59
